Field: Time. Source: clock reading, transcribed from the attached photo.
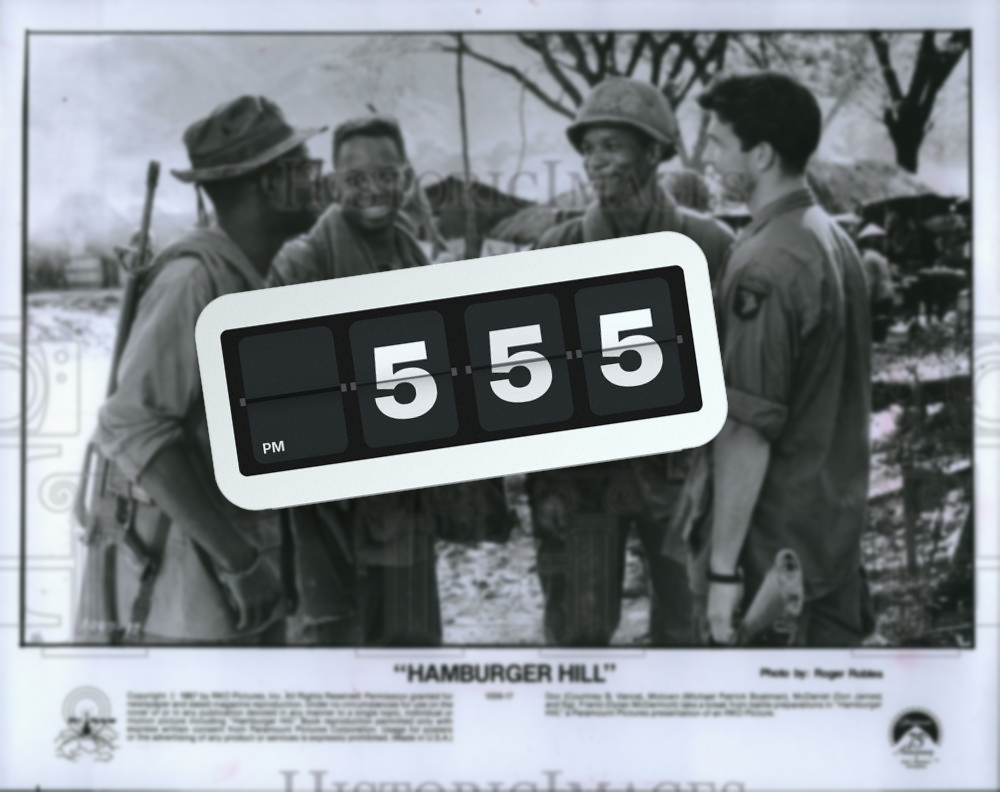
5:55
